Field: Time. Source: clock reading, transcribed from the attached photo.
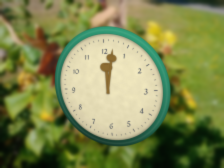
12:02
